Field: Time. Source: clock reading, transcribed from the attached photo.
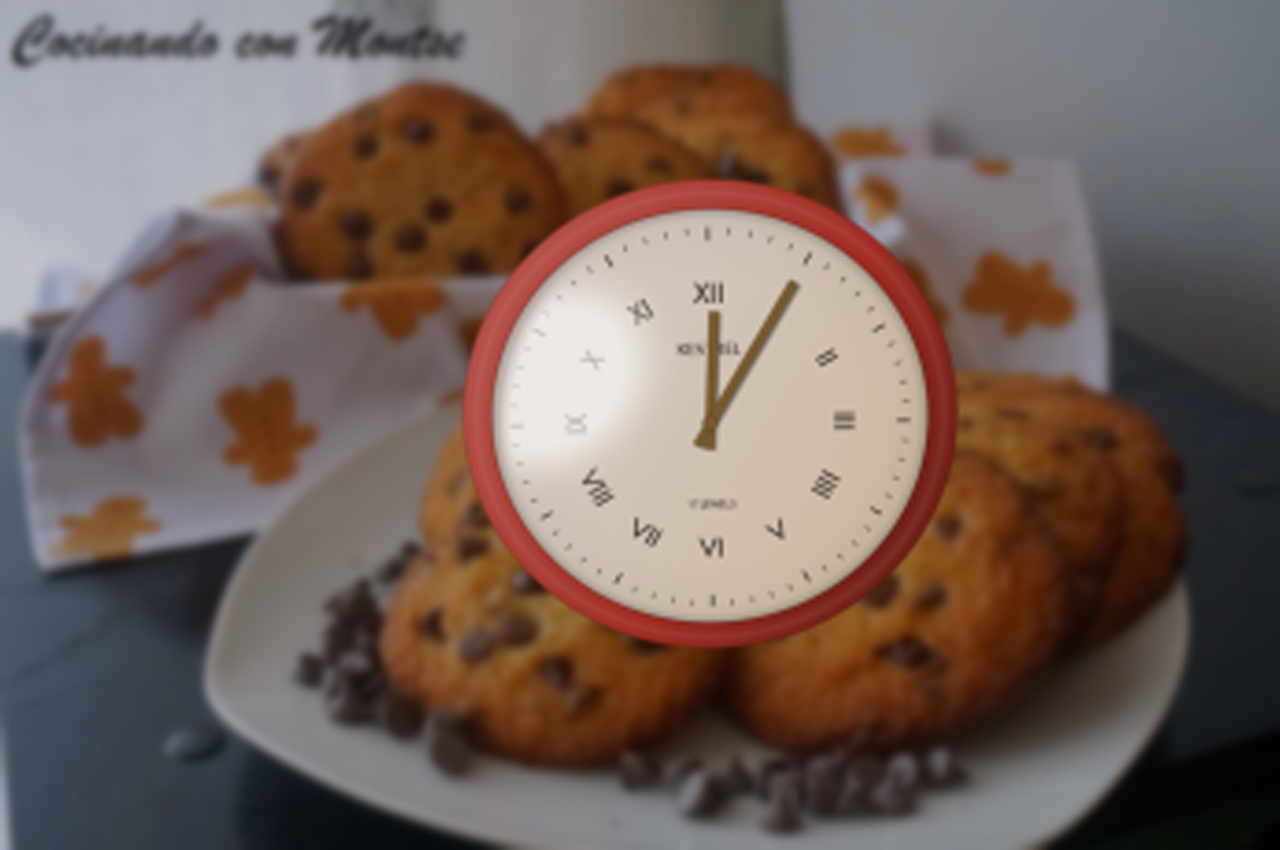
12:05
